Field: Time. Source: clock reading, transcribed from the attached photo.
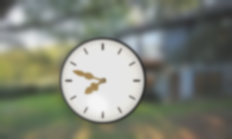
7:48
